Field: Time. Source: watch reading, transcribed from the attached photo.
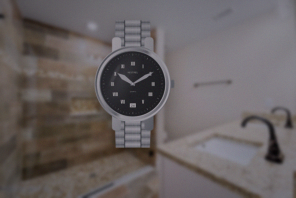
10:10
